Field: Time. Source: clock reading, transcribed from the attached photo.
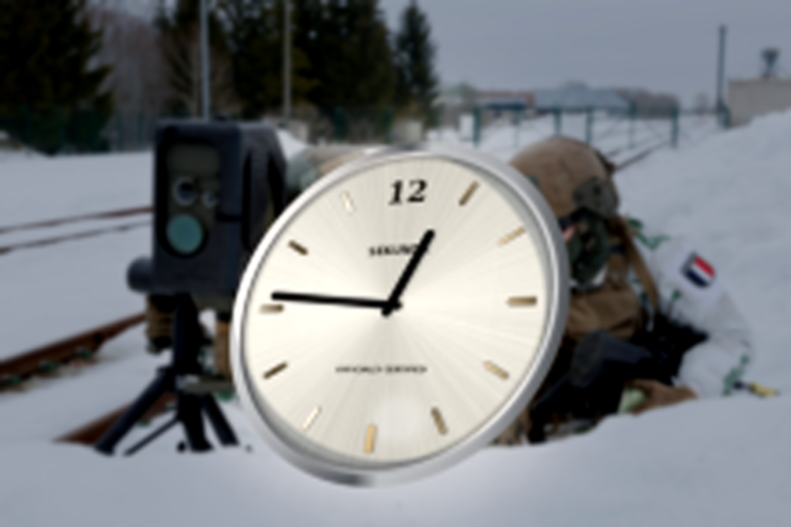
12:46
